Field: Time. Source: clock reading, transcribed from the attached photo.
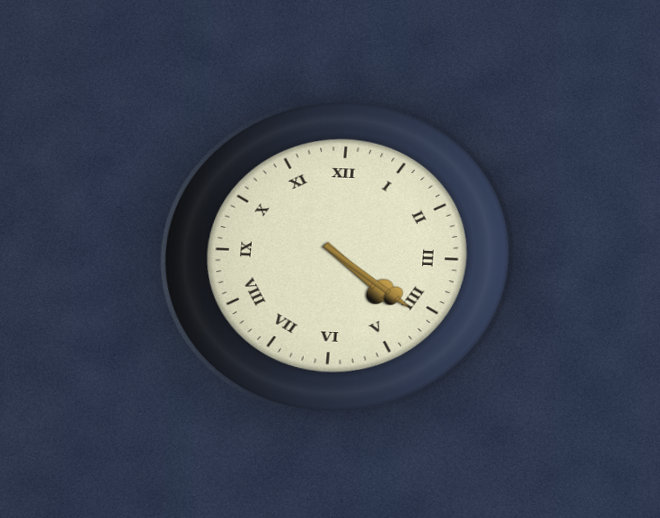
4:21
